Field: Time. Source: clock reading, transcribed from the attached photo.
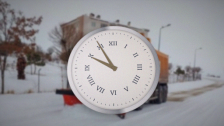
9:55
